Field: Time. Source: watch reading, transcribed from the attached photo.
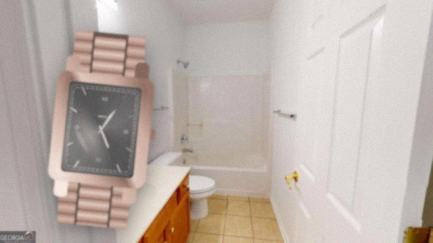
5:05
